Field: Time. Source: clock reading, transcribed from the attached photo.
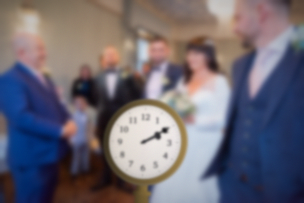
2:10
